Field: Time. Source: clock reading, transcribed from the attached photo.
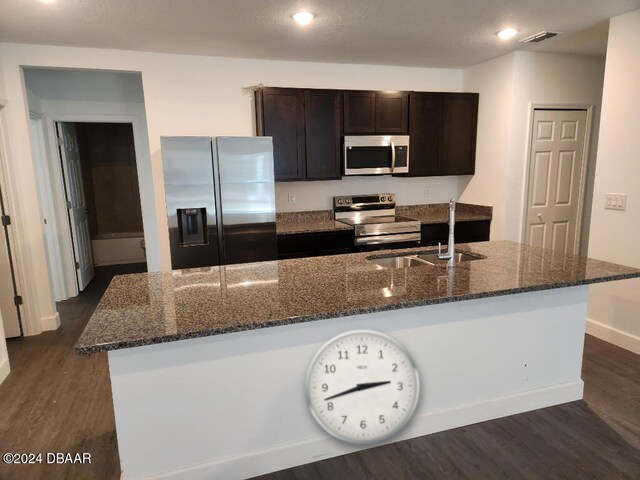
2:42
